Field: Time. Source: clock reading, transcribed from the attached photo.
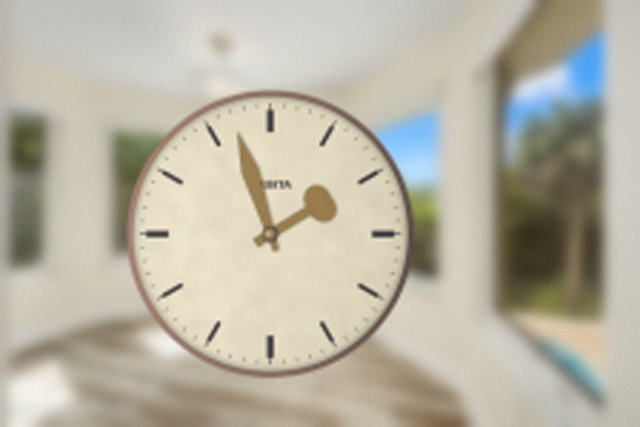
1:57
